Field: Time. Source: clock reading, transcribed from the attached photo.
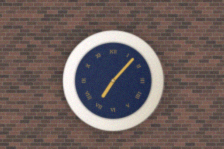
7:07
